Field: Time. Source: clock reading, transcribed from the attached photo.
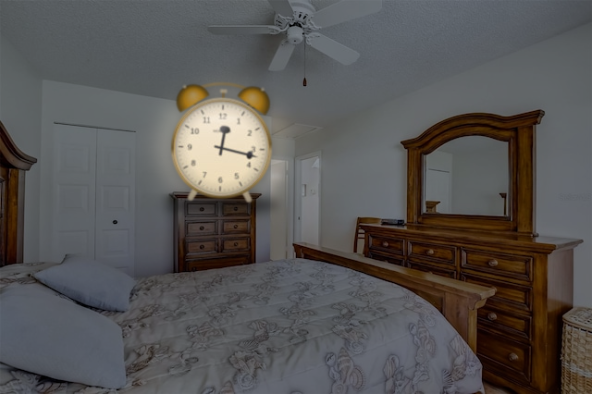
12:17
